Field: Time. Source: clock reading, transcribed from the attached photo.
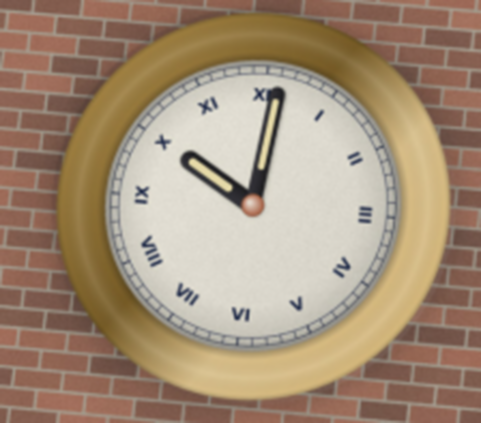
10:01
